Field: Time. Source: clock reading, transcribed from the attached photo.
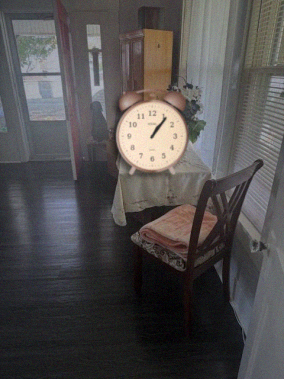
1:06
